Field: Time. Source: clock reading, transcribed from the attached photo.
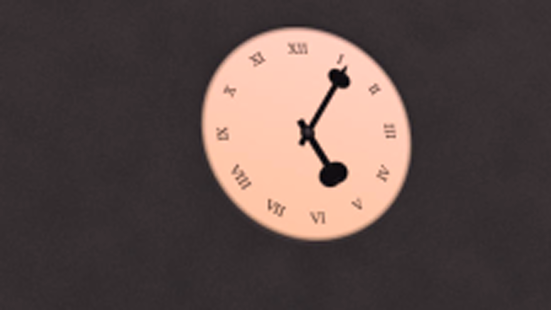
5:06
